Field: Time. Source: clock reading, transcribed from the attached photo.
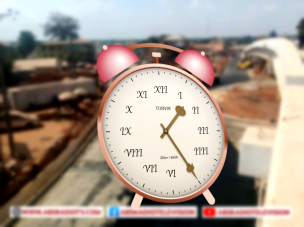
1:25
